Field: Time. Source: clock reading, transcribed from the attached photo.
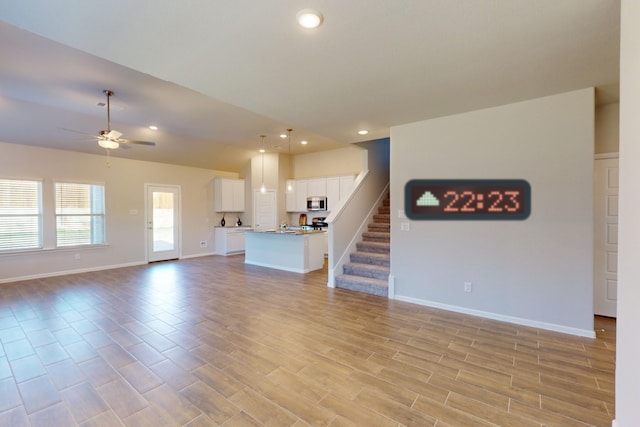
22:23
